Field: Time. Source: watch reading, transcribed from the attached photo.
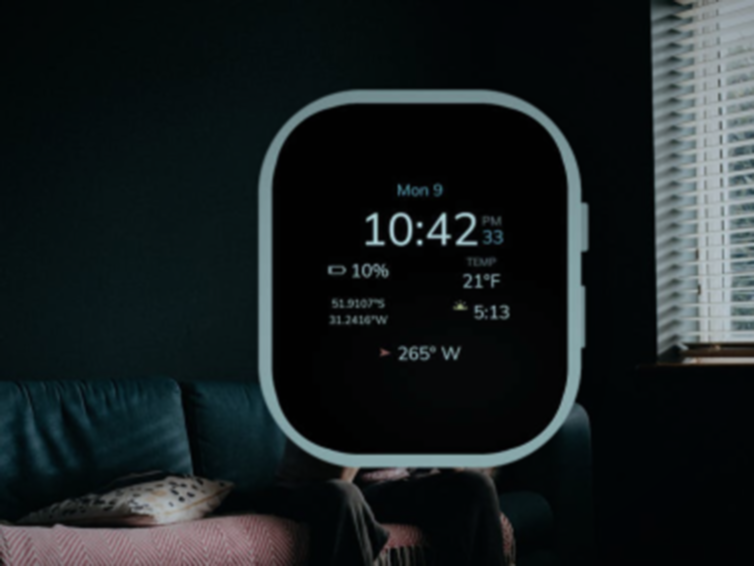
10:42:33
